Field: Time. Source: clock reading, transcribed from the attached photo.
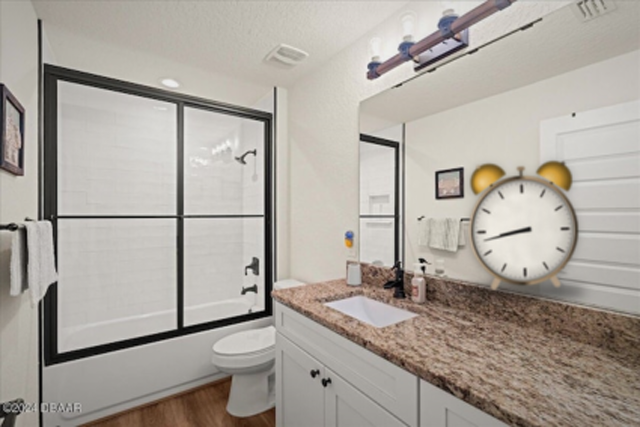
8:43
